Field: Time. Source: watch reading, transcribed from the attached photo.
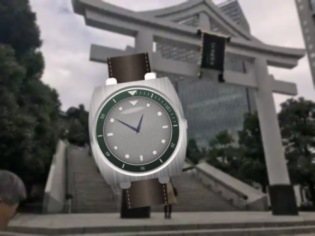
12:51
